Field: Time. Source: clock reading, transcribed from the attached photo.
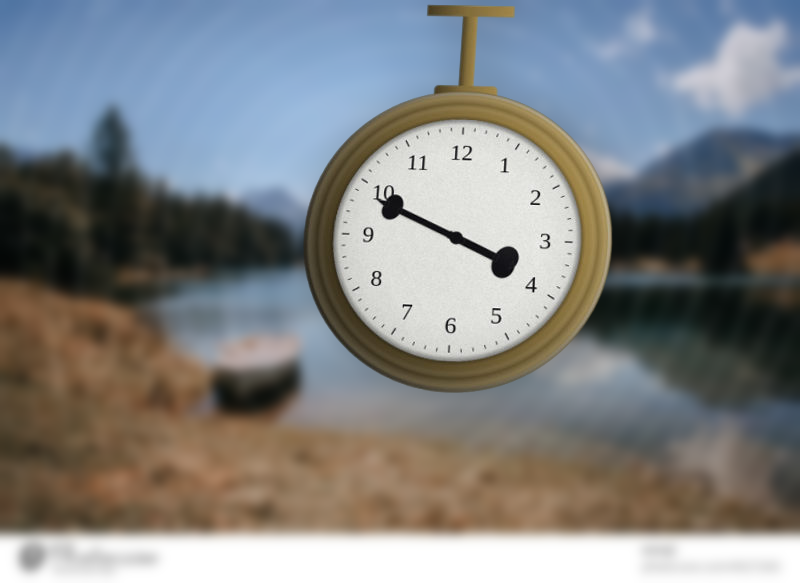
3:49
